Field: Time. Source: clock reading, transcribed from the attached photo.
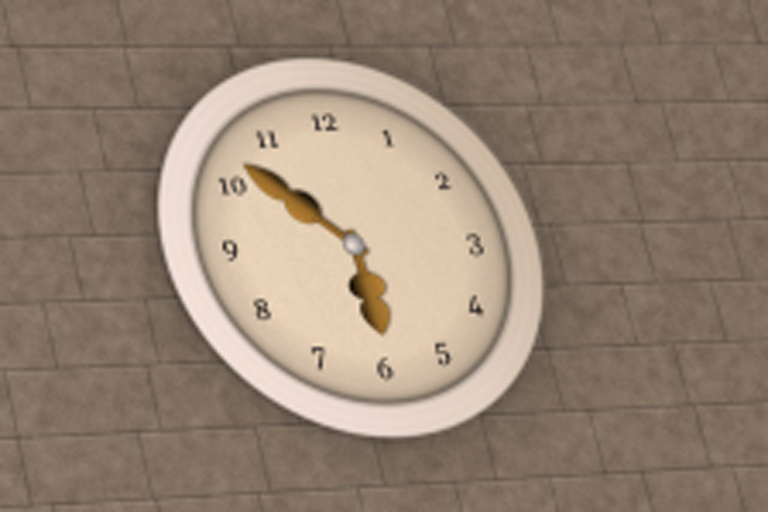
5:52
